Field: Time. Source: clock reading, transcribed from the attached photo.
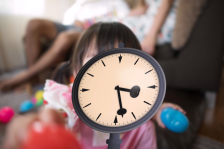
3:28
